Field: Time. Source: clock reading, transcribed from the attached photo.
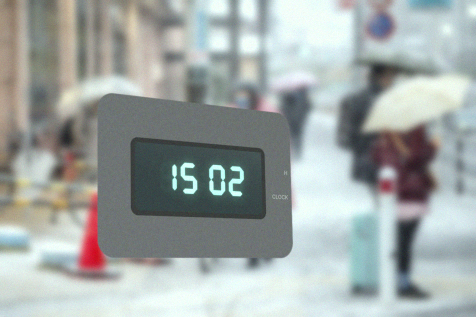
15:02
